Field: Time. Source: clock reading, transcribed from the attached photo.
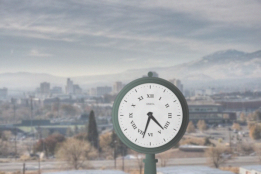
4:33
